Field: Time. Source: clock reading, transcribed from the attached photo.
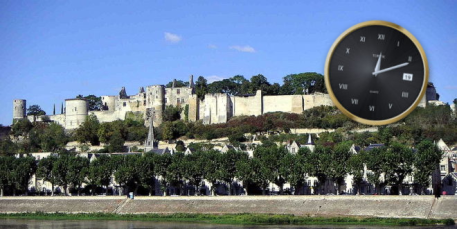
12:11
